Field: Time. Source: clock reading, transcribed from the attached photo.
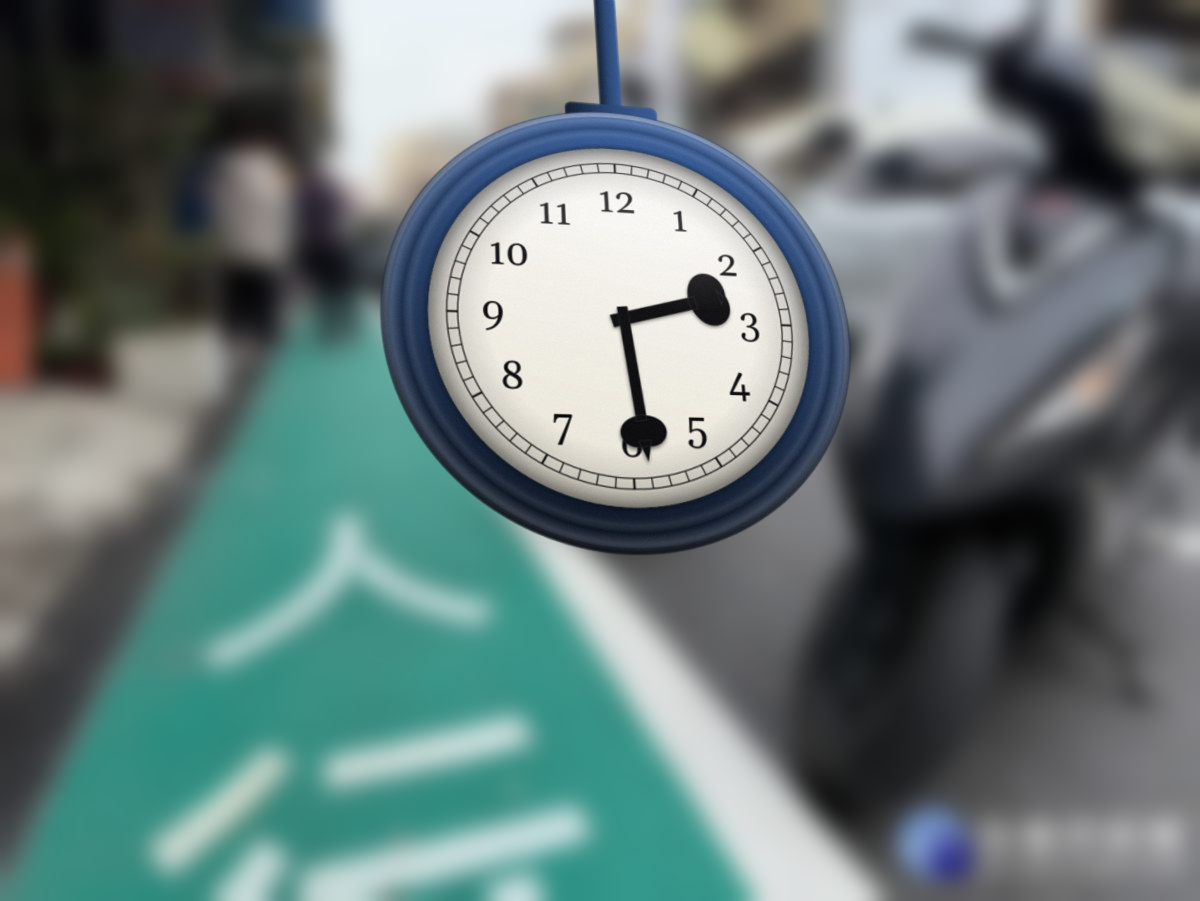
2:29
